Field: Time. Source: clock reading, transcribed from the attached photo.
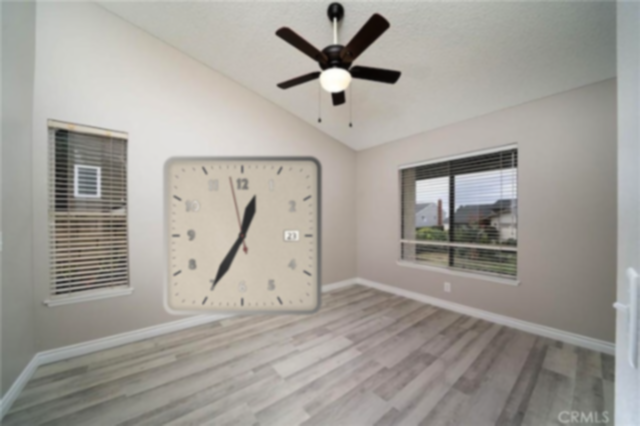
12:34:58
